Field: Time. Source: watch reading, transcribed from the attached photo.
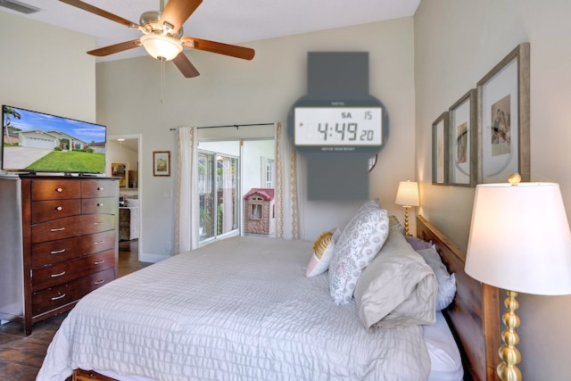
4:49:20
